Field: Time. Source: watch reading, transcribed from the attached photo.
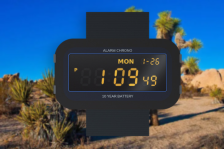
1:09:49
